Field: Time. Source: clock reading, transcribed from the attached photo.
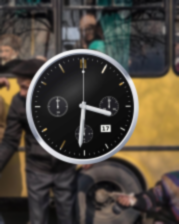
3:31
